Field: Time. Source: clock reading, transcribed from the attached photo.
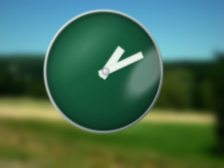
1:11
